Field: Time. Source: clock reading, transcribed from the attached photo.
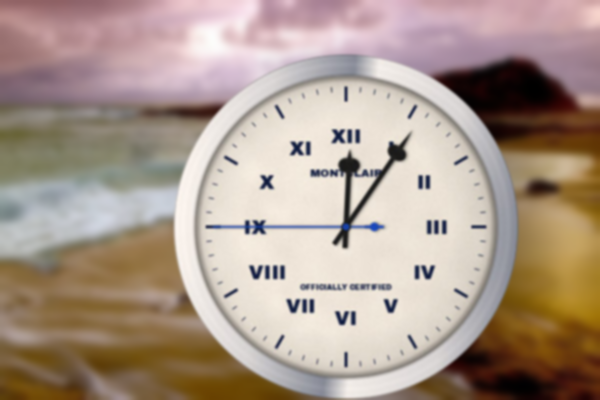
12:05:45
